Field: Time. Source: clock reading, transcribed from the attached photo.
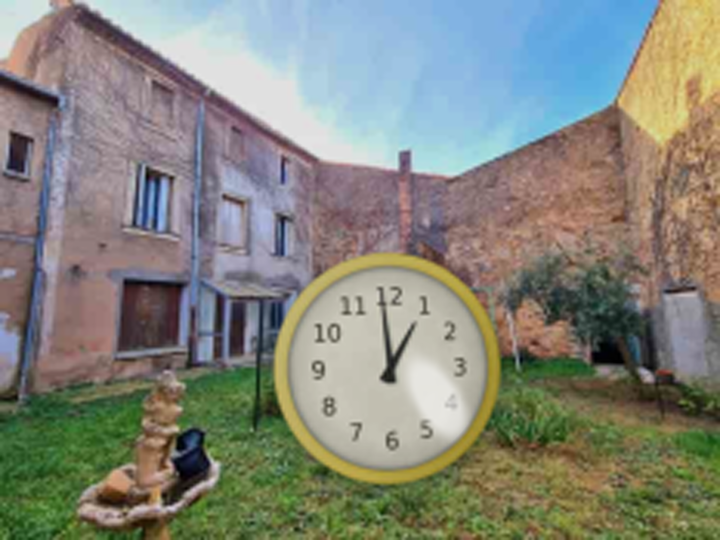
12:59
